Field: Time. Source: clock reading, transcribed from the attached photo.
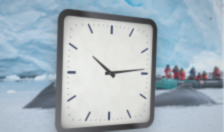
10:14
